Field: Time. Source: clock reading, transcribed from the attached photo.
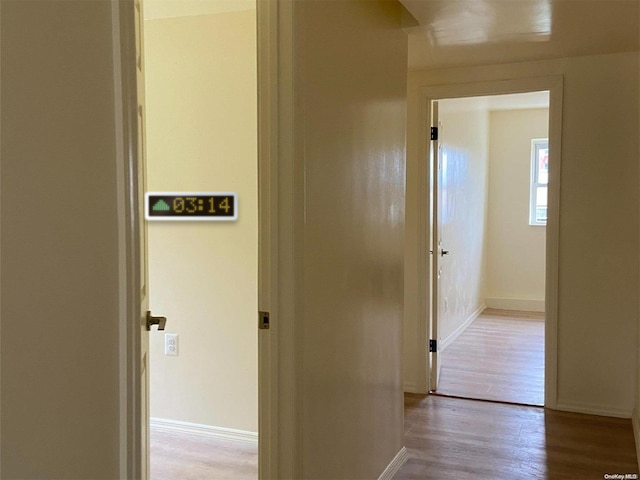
3:14
